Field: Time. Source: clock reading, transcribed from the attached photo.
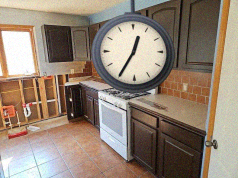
12:35
